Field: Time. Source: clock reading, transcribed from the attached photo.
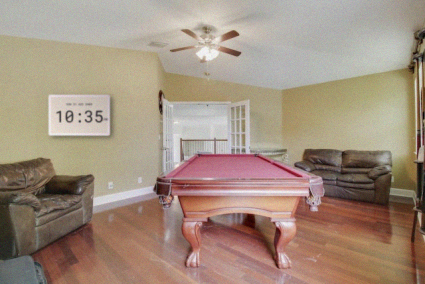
10:35
